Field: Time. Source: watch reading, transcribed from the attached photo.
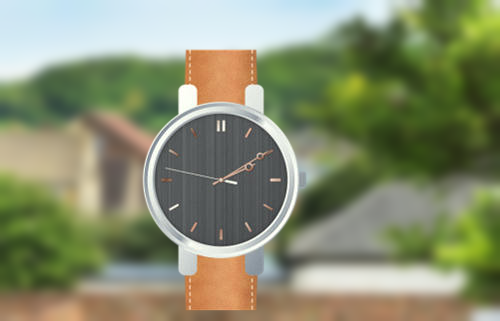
2:09:47
